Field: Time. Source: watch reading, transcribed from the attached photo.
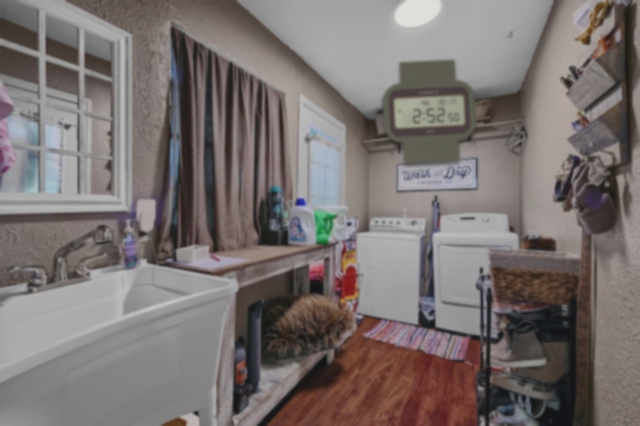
2:52
